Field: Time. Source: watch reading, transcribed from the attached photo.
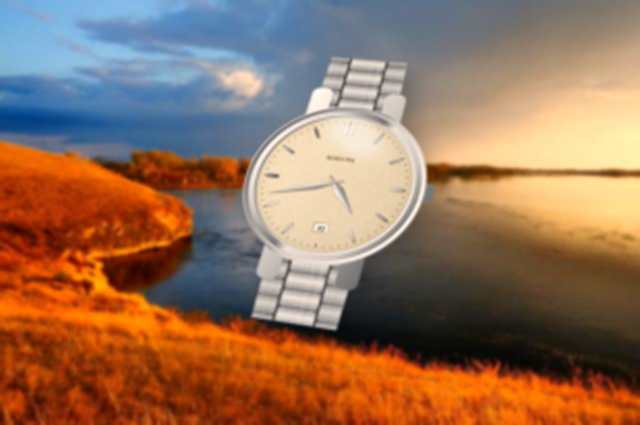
4:42
